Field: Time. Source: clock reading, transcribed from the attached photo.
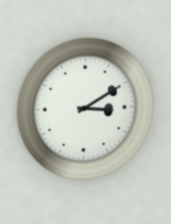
3:10
